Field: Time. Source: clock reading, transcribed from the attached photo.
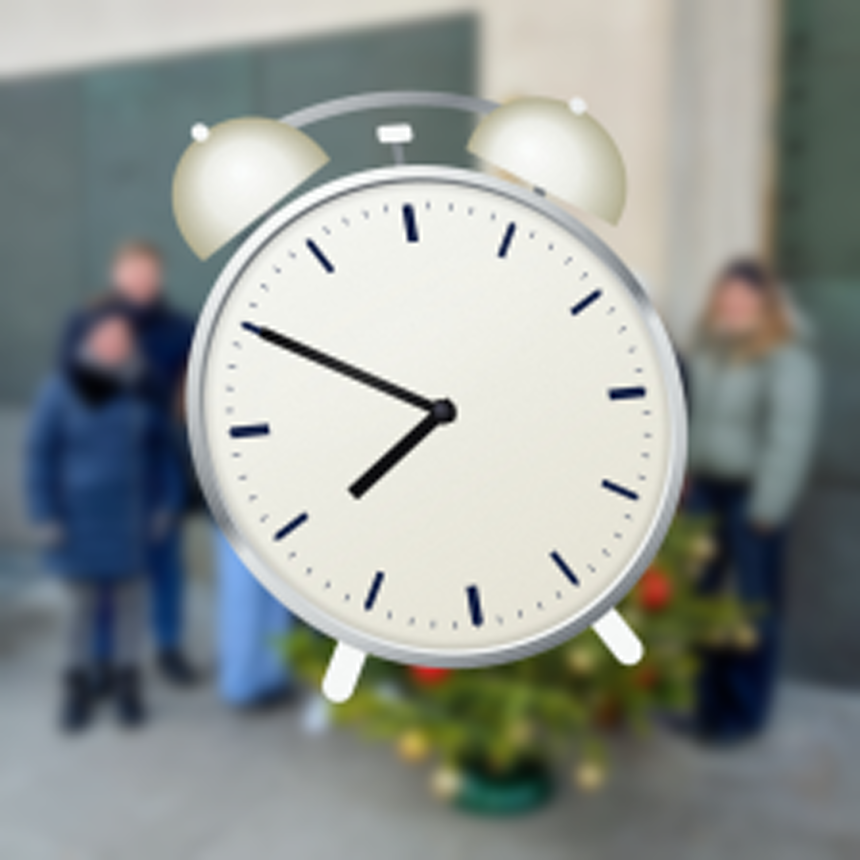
7:50
